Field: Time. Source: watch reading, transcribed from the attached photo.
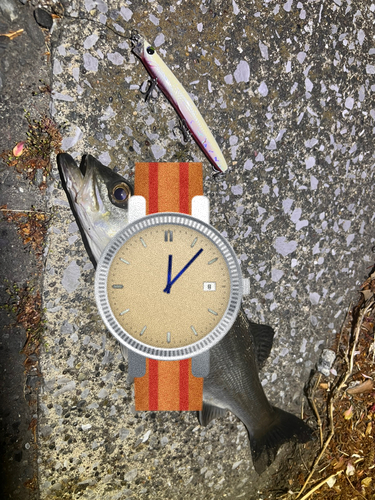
12:07
